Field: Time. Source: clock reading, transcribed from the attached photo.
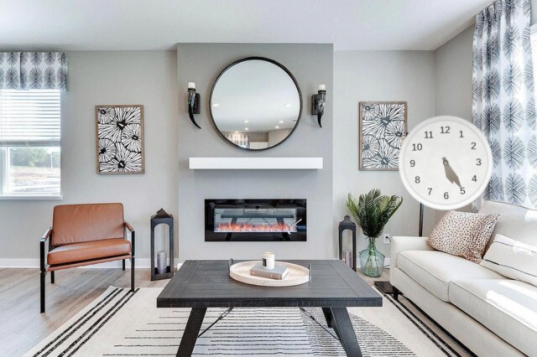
5:25
